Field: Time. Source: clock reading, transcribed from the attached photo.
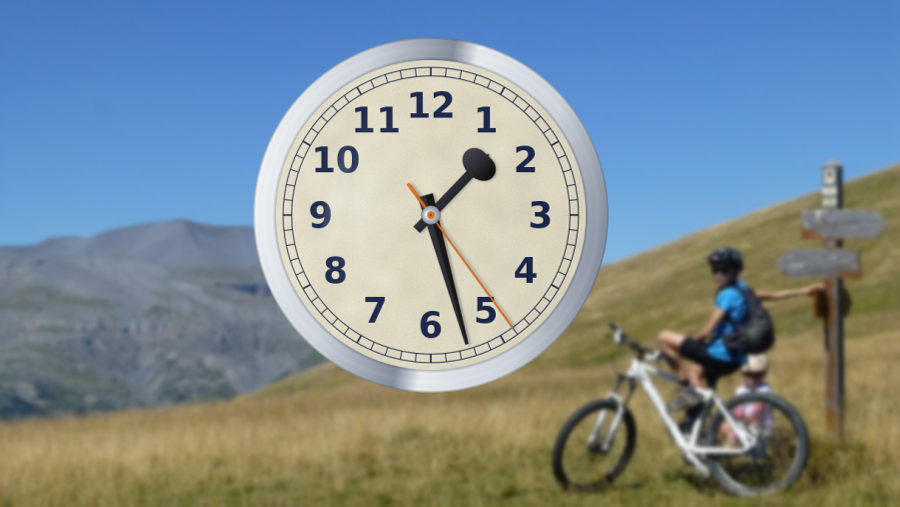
1:27:24
